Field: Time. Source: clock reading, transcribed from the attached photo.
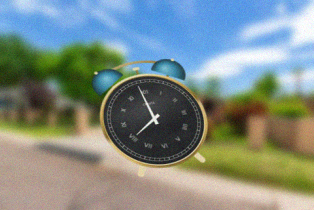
7:59
